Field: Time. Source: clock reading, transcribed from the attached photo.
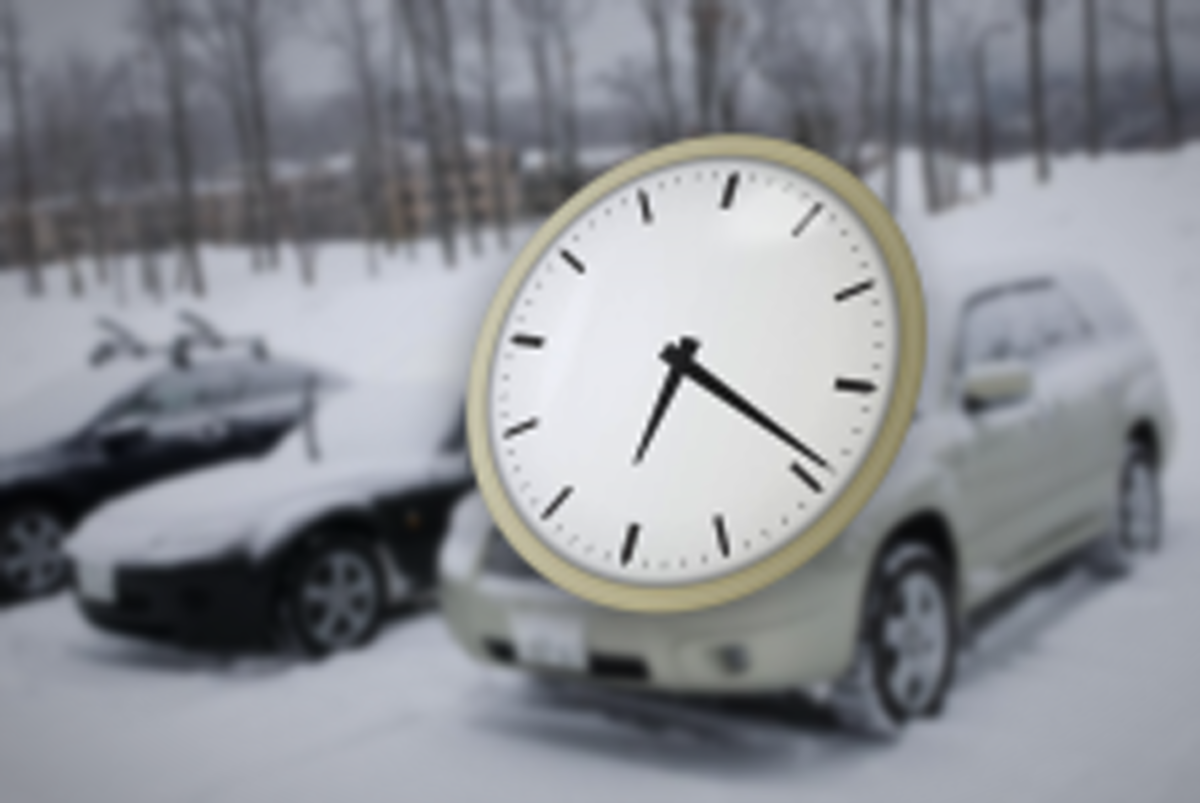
6:19
